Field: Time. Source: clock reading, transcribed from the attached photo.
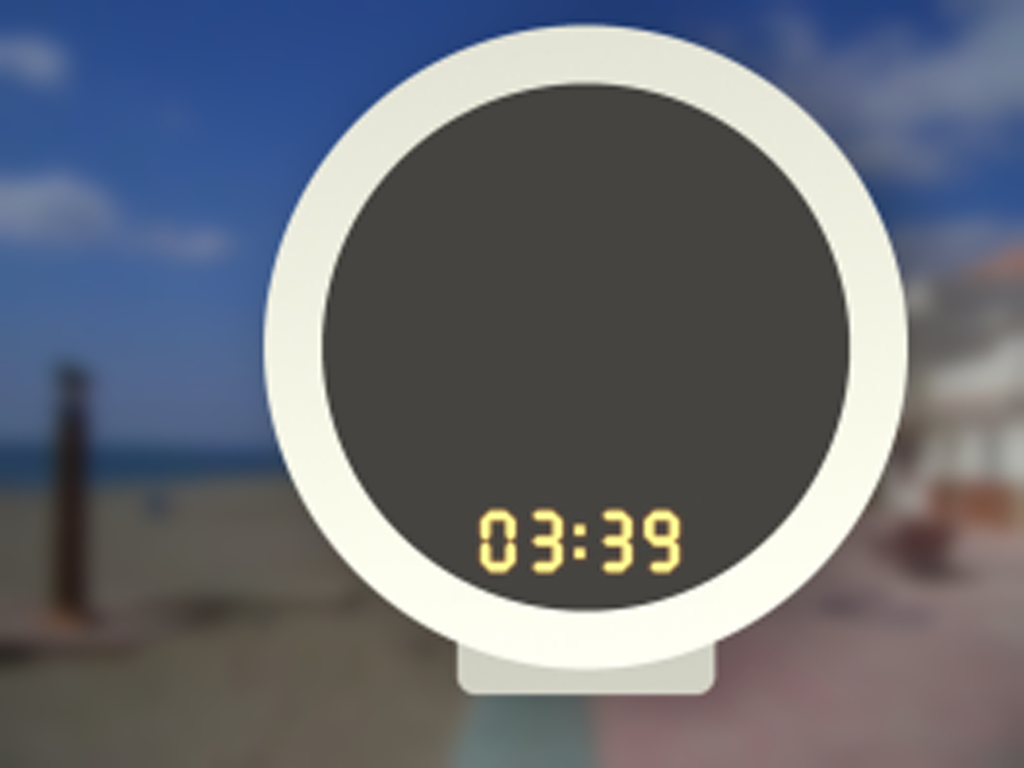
3:39
